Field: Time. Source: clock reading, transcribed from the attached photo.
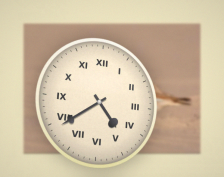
4:39
